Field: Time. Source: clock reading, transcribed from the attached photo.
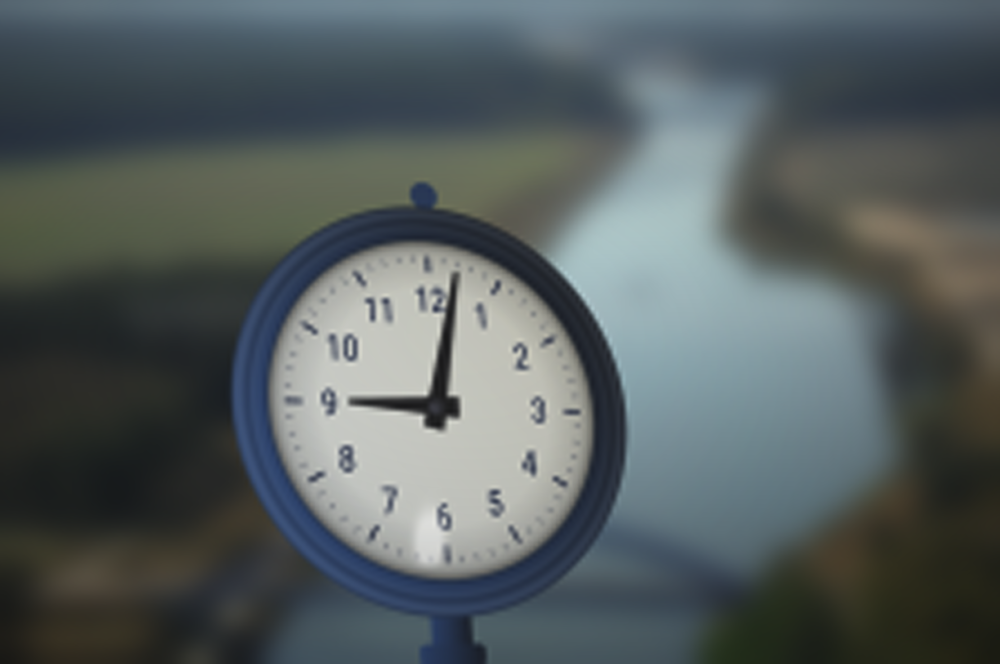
9:02
